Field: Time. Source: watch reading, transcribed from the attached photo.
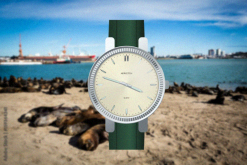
3:48
